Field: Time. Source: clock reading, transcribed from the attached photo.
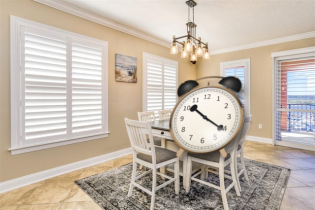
10:21
